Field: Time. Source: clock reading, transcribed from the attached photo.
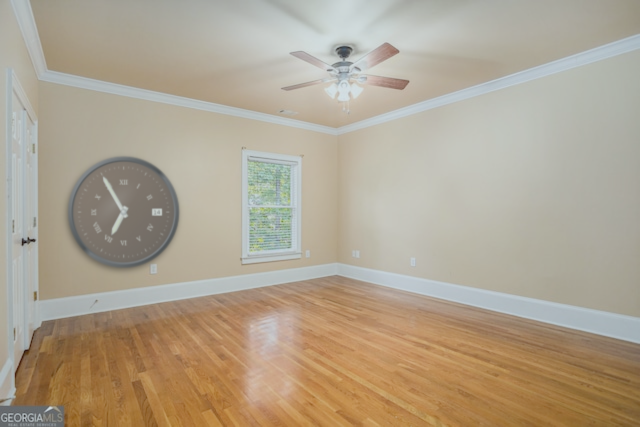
6:55
